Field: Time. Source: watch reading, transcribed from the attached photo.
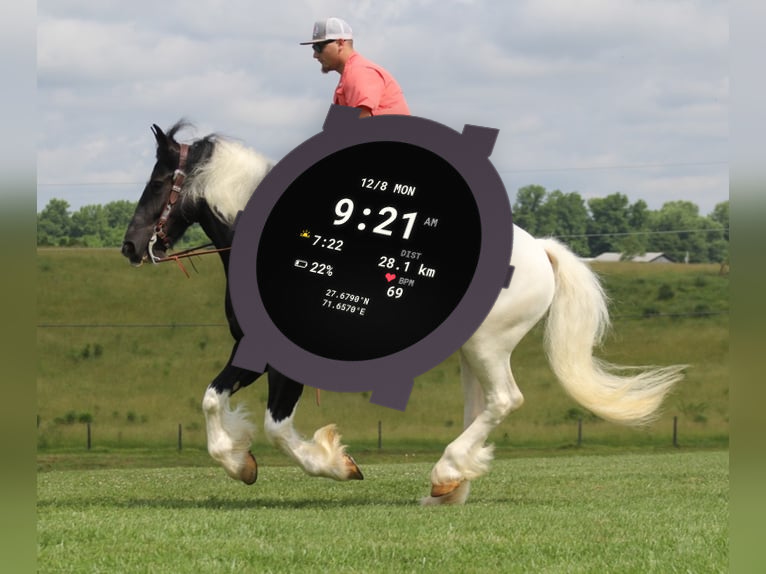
9:21
